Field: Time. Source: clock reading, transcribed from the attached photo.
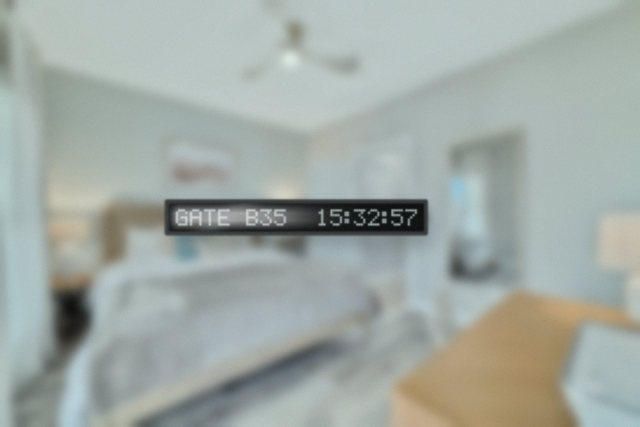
15:32:57
